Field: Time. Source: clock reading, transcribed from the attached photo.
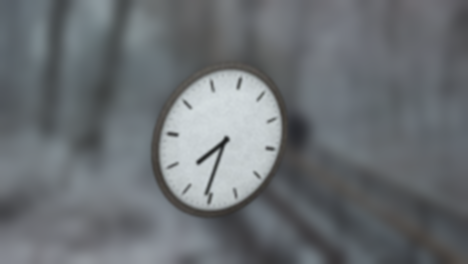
7:31
